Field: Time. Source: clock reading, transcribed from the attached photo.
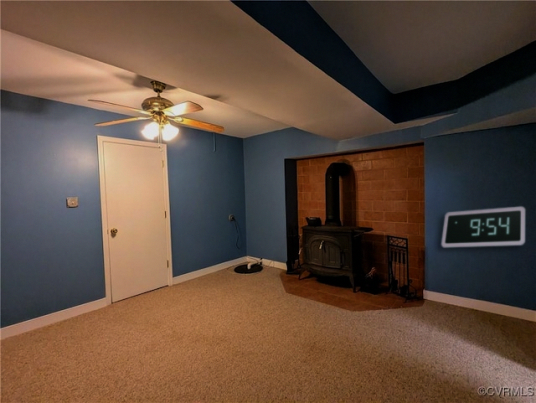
9:54
